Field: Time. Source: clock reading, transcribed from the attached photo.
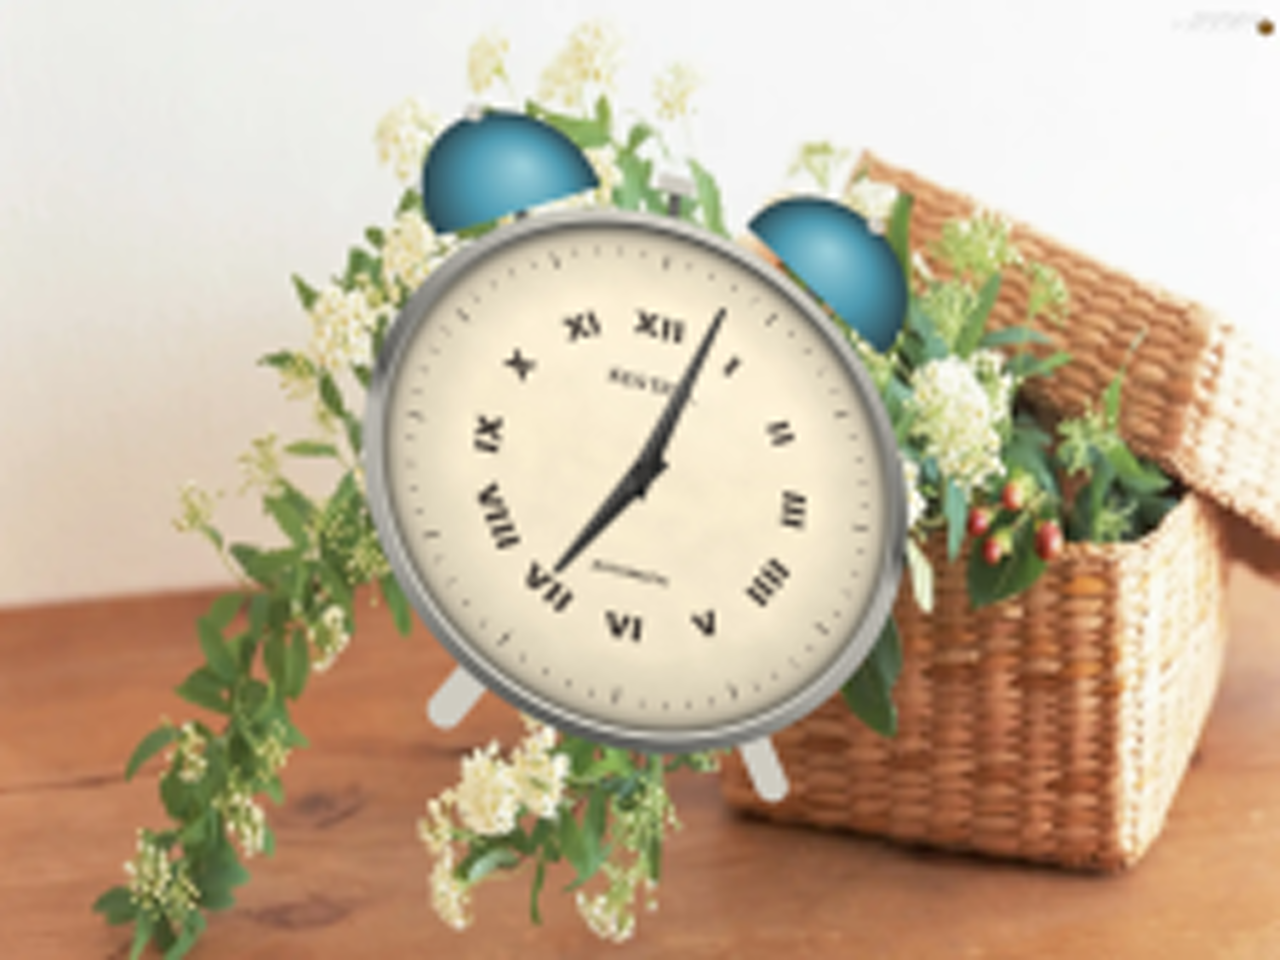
7:03
